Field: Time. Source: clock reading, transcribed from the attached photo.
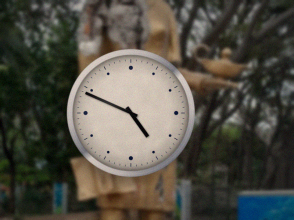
4:49
